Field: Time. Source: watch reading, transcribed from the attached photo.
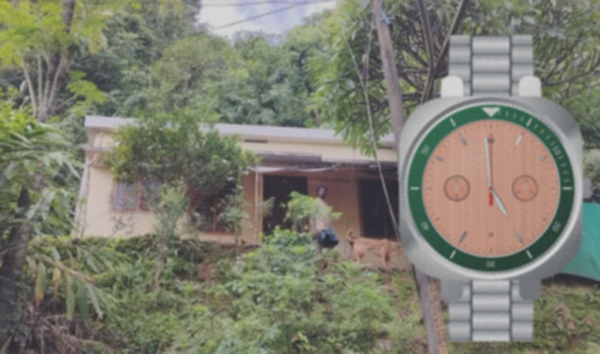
4:59
